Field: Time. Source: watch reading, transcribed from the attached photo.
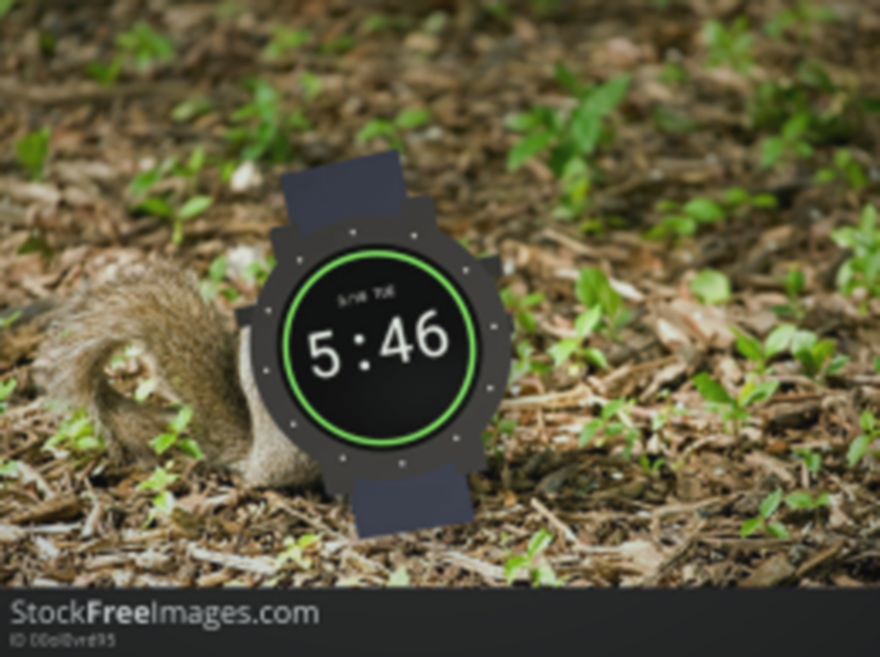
5:46
